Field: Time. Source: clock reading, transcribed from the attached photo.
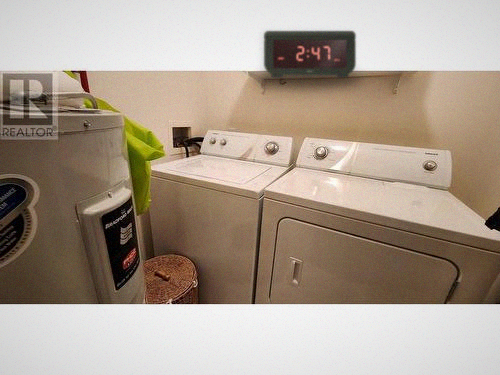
2:47
